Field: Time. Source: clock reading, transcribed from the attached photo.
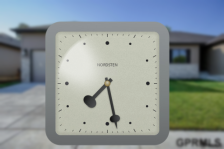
7:28
